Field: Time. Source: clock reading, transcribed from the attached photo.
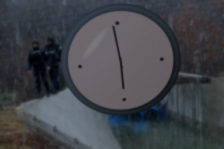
5:59
